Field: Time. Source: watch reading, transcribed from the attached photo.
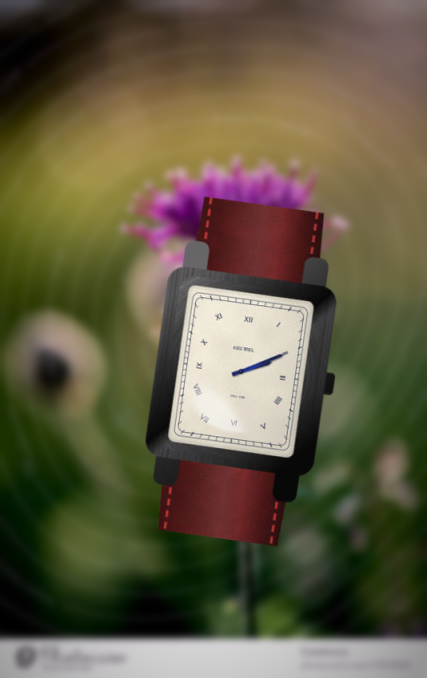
2:10
